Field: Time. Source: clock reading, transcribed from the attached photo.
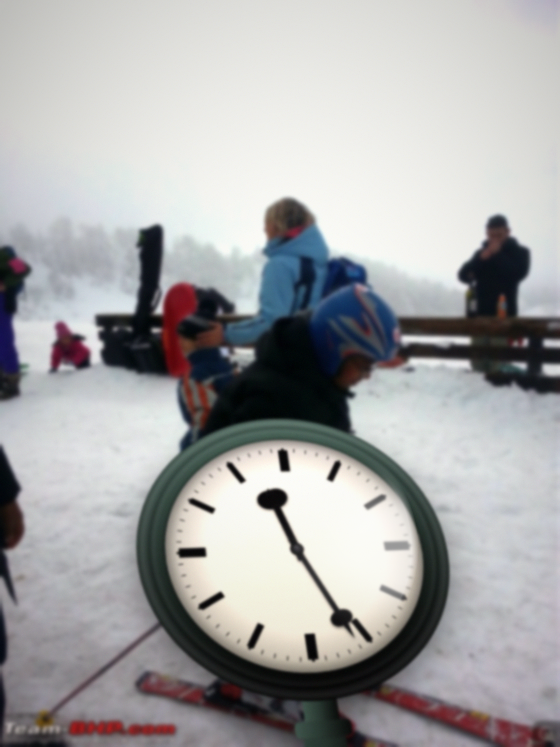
11:26
